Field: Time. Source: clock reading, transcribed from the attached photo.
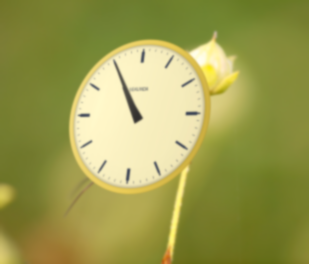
10:55
